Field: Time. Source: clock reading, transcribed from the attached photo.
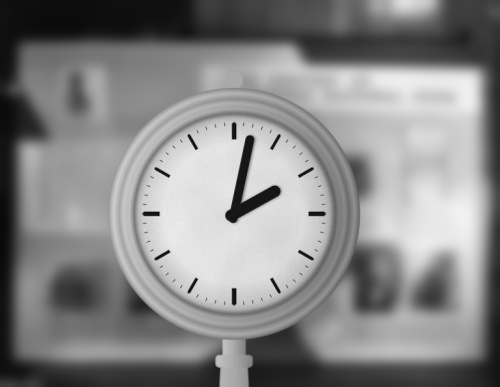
2:02
